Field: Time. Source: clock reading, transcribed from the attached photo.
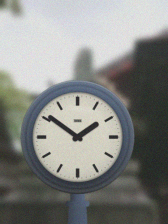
1:51
